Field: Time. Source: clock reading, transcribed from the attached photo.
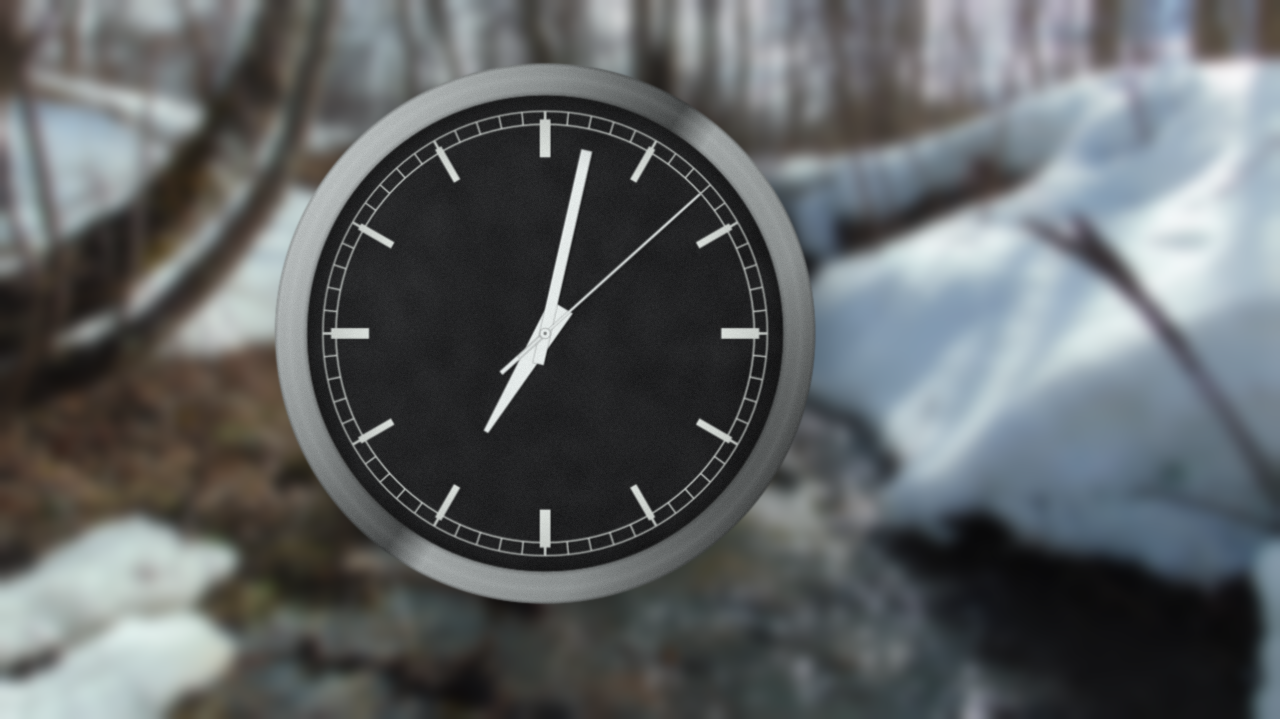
7:02:08
